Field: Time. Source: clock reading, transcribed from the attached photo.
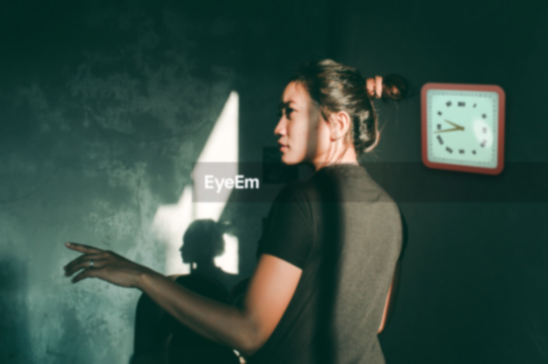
9:43
